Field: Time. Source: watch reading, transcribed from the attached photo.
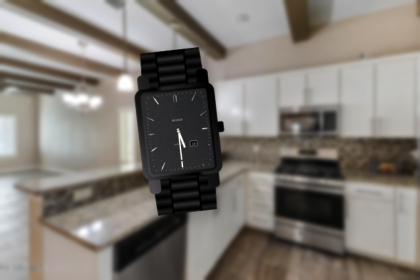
5:30
